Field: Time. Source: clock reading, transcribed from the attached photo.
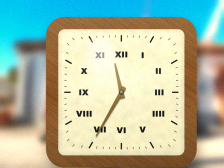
11:35
